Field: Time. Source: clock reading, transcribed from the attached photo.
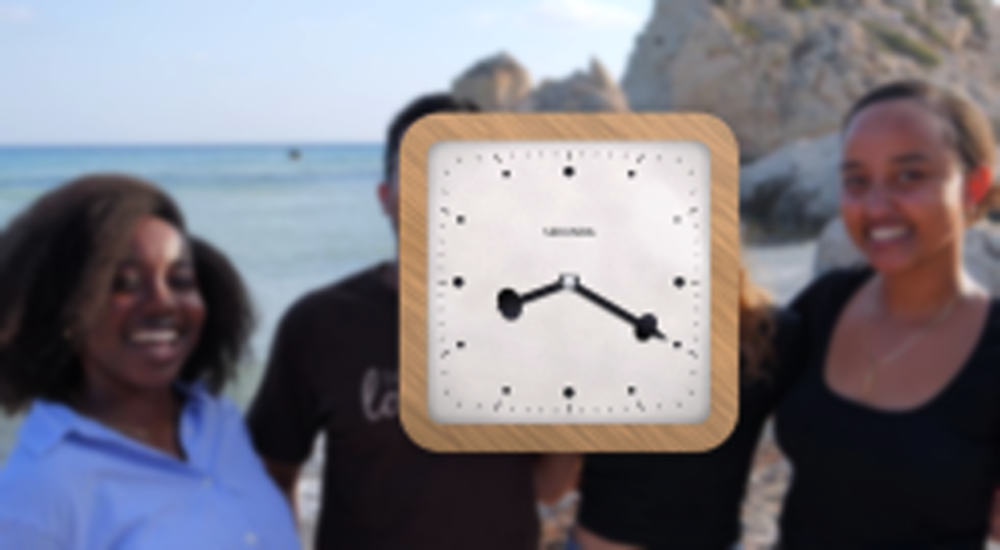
8:20
